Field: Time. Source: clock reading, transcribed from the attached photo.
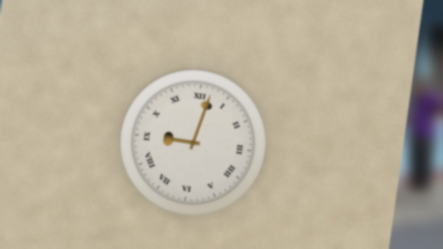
9:02
